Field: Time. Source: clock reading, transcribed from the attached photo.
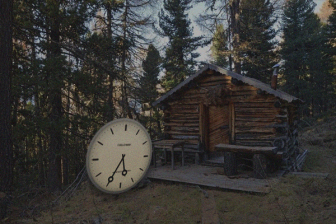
5:35
